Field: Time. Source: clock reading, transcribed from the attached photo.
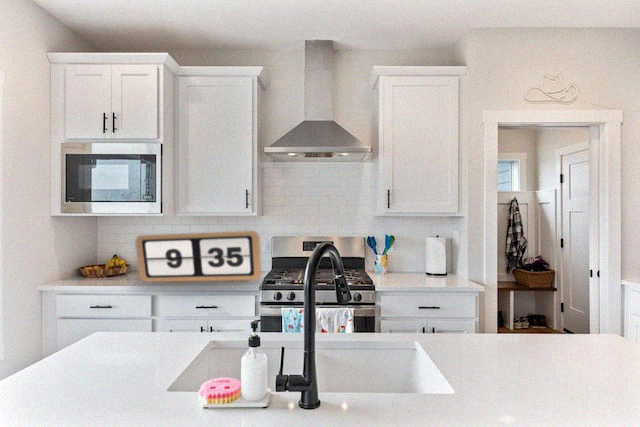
9:35
